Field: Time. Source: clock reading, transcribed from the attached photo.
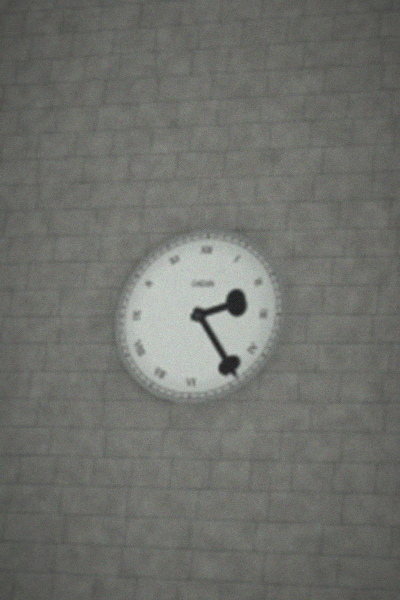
2:24
